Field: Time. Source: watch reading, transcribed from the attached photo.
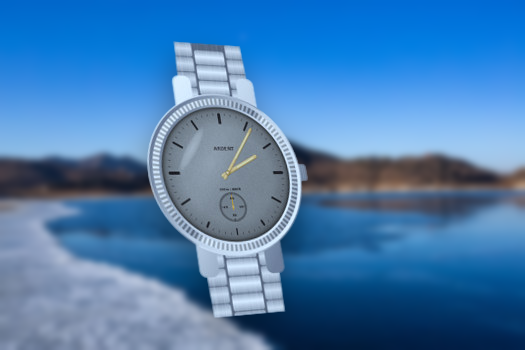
2:06
